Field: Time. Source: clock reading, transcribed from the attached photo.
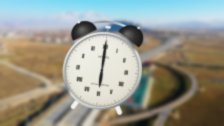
6:00
